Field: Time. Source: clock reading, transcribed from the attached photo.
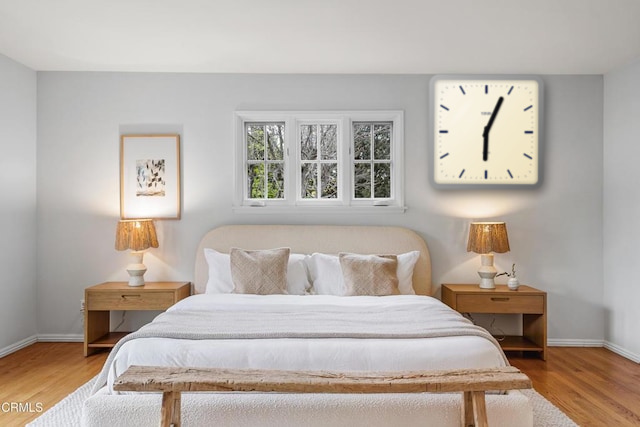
6:04
